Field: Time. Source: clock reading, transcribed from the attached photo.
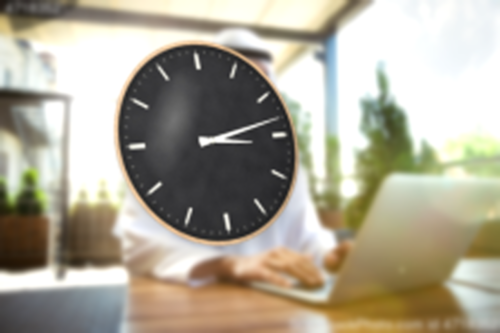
3:13
